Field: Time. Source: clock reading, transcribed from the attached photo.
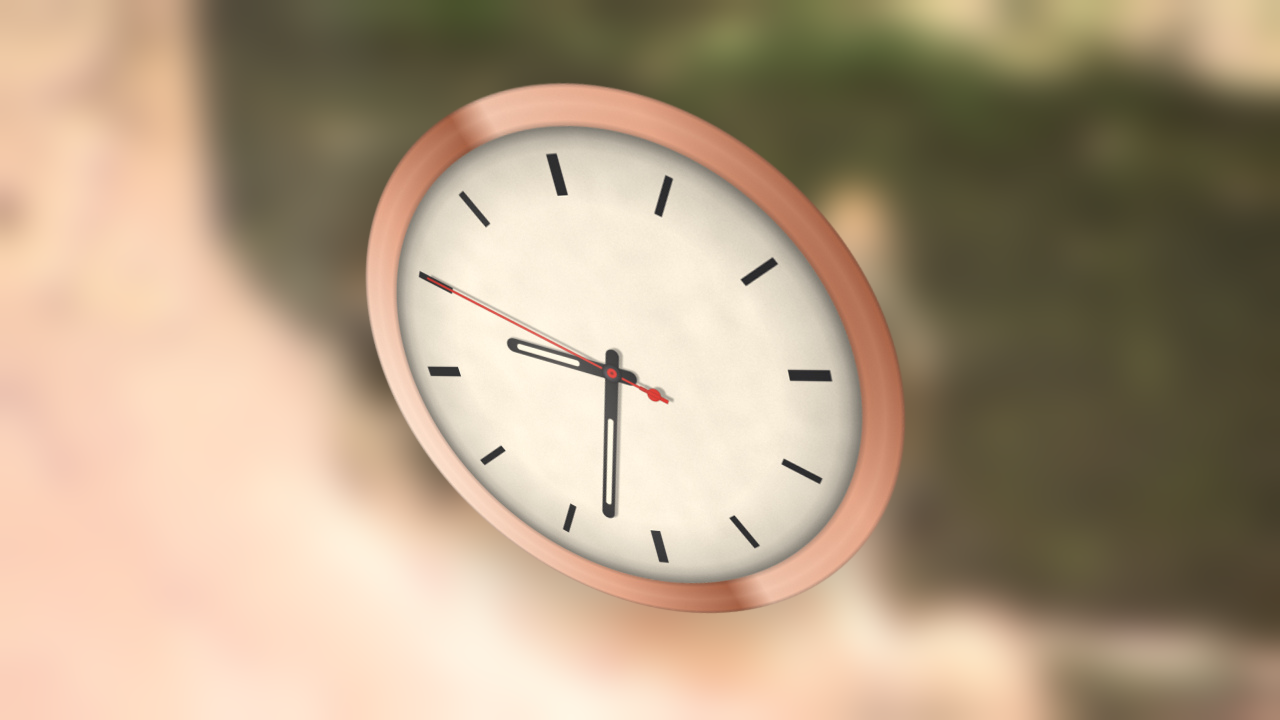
9:32:50
